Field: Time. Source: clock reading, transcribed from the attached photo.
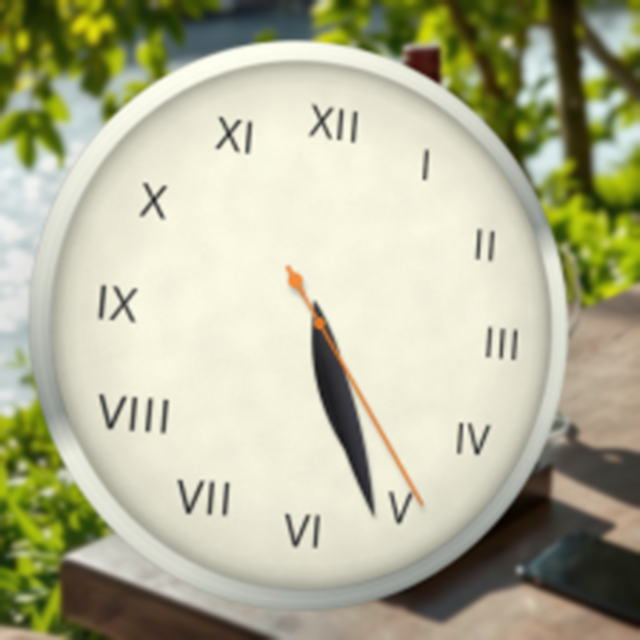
5:26:24
